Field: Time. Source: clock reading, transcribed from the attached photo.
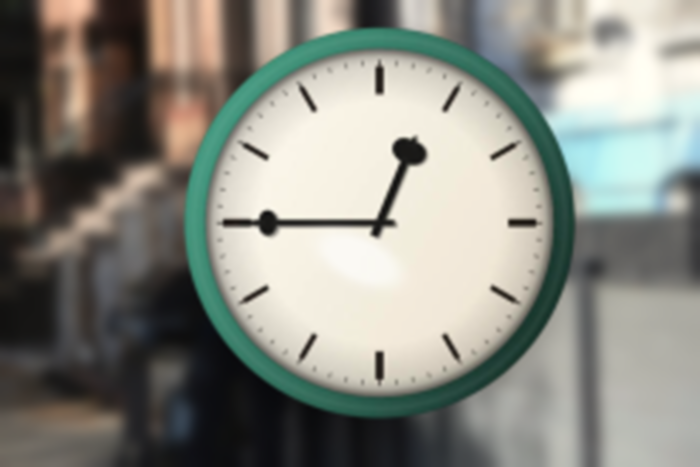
12:45
